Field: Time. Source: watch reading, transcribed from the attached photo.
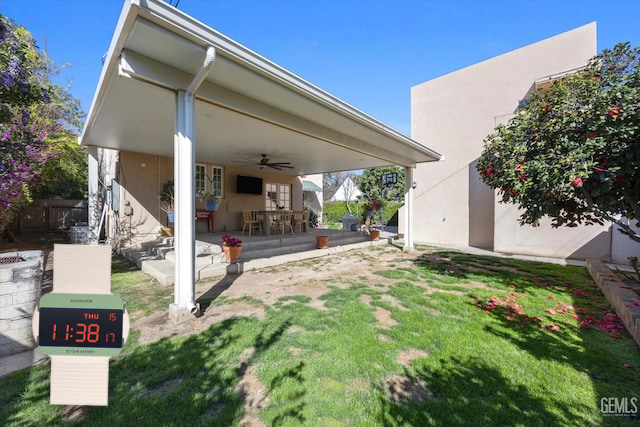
11:38:17
